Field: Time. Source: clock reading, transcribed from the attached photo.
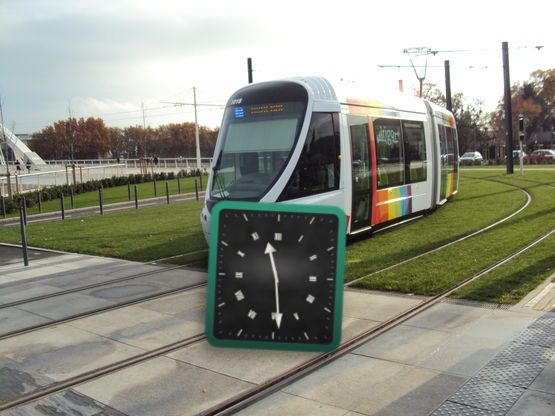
11:29
